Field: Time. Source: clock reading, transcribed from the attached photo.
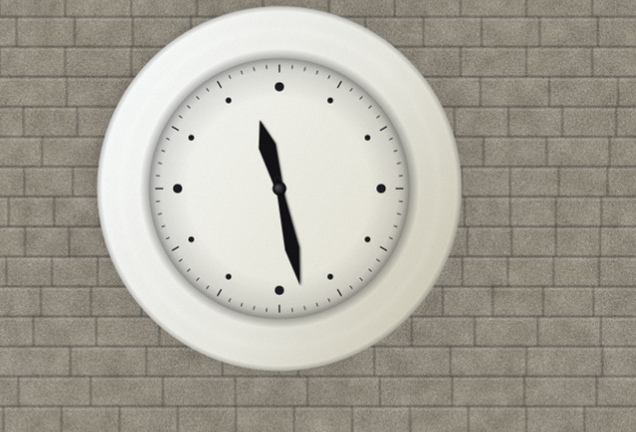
11:28
